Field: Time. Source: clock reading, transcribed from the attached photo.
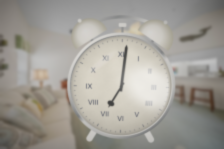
7:01
